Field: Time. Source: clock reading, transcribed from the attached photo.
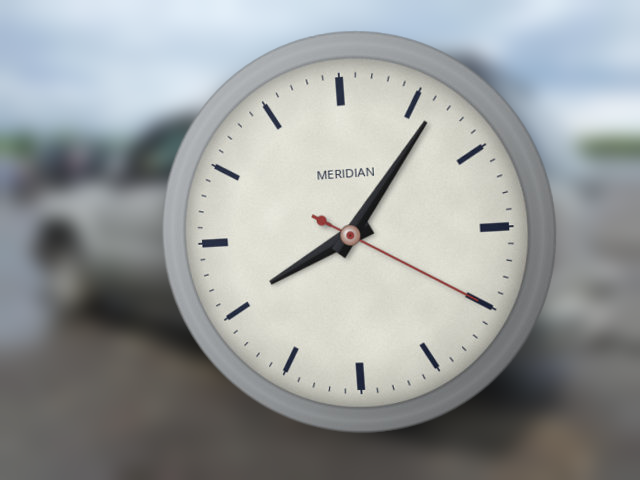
8:06:20
